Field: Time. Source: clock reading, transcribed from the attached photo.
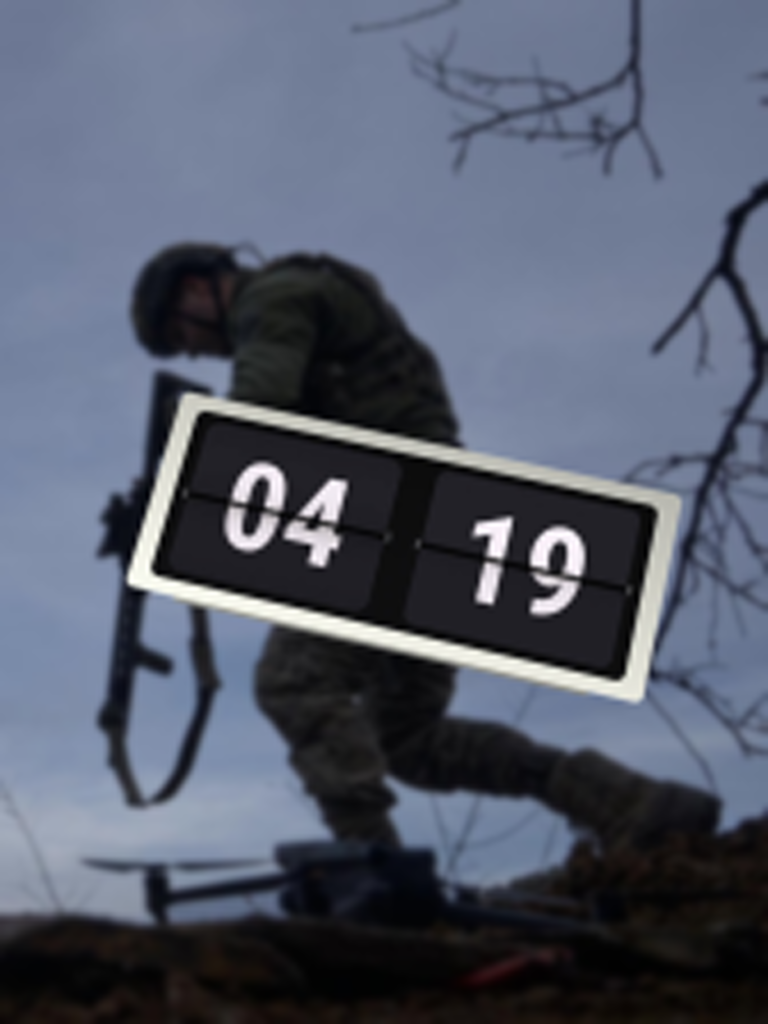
4:19
